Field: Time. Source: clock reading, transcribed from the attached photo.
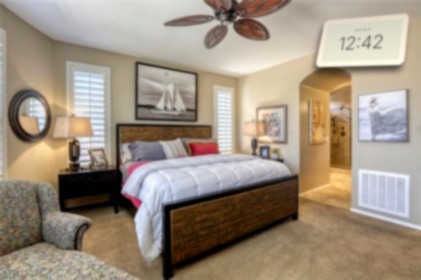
12:42
